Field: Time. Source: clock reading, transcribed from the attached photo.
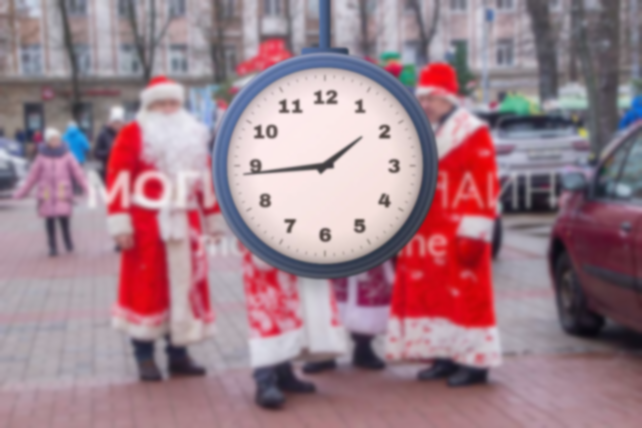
1:44
